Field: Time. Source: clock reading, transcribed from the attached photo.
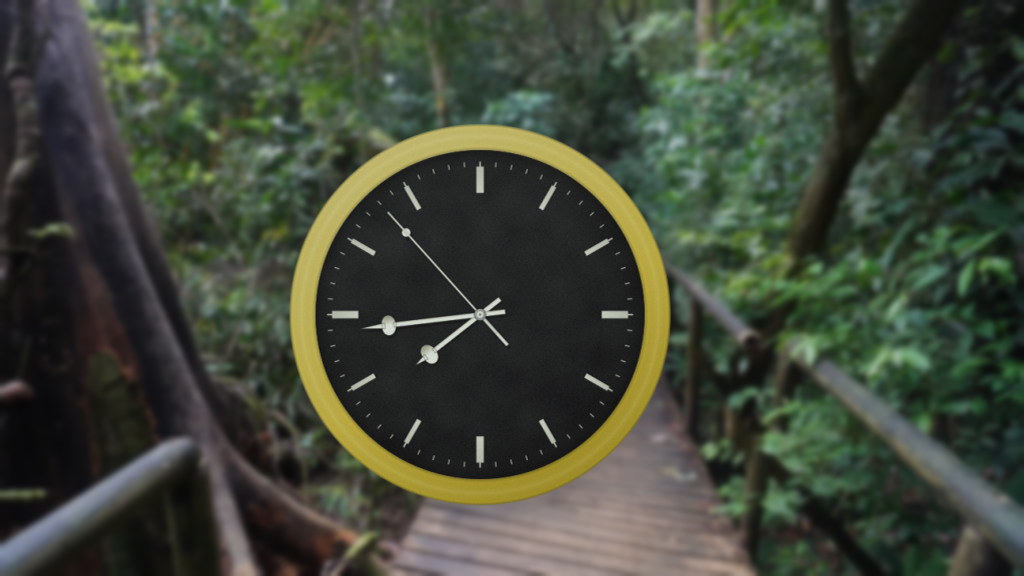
7:43:53
